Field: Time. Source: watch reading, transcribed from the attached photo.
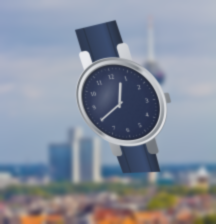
12:40
